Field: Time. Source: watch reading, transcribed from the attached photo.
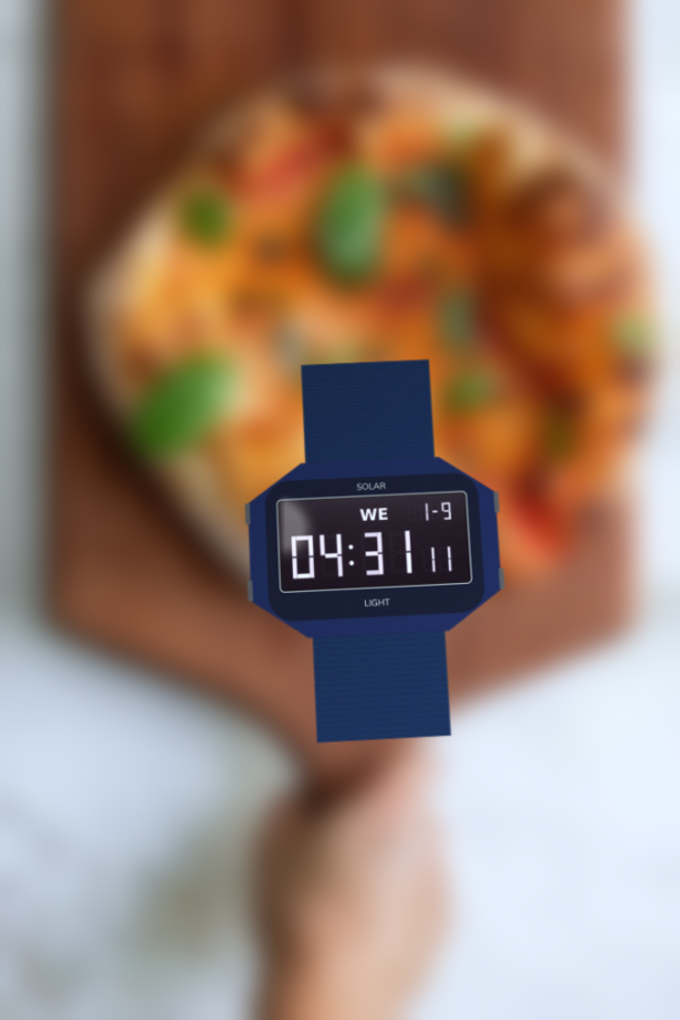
4:31:11
